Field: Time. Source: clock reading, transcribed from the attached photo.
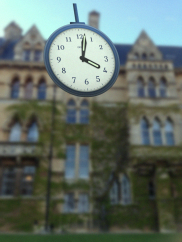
4:02
